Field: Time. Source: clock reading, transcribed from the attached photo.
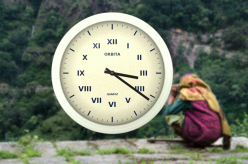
3:21
